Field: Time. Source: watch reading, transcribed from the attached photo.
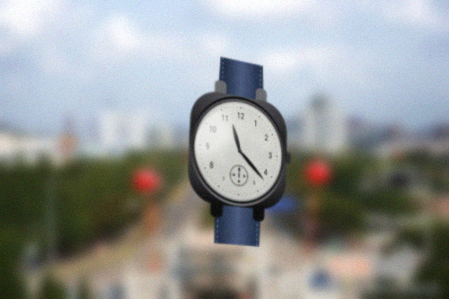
11:22
